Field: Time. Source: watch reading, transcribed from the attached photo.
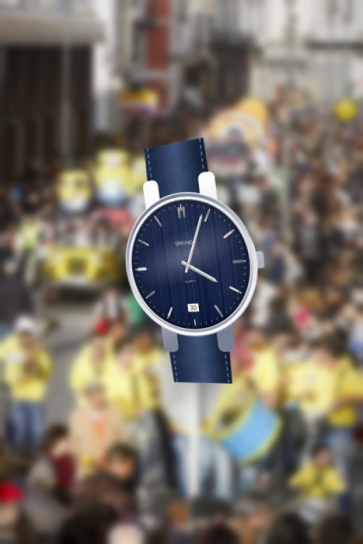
4:04
